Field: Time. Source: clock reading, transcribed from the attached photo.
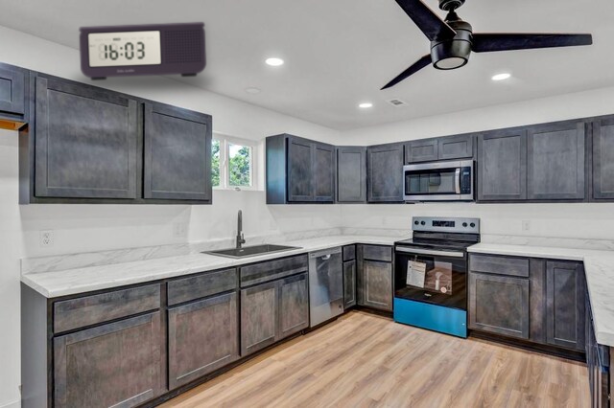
16:03
